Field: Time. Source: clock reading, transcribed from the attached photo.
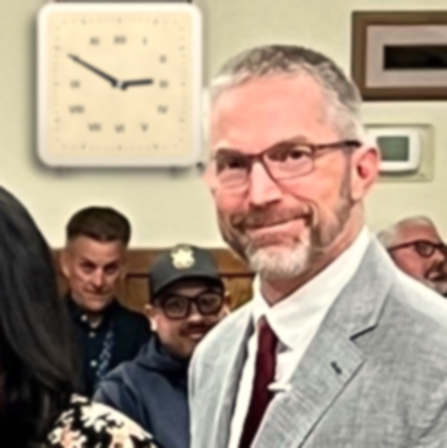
2:50
